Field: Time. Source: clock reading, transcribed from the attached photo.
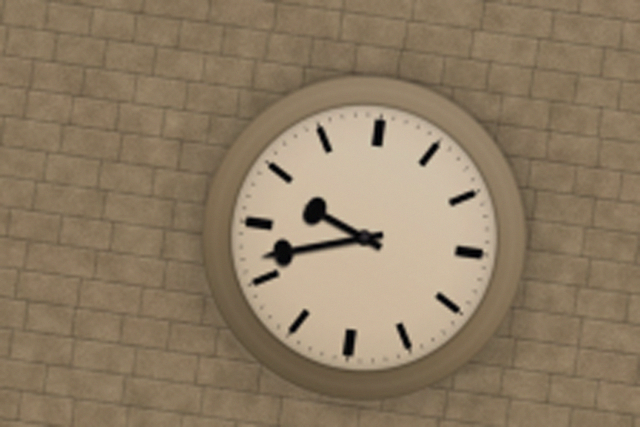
9:42
